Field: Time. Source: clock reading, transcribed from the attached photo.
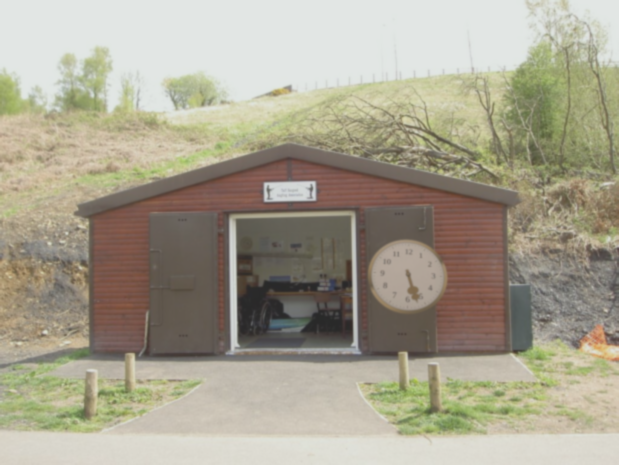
5:27
